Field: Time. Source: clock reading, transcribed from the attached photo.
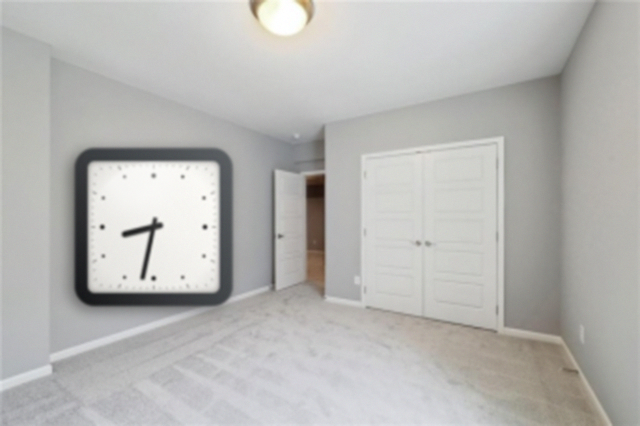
8:32
